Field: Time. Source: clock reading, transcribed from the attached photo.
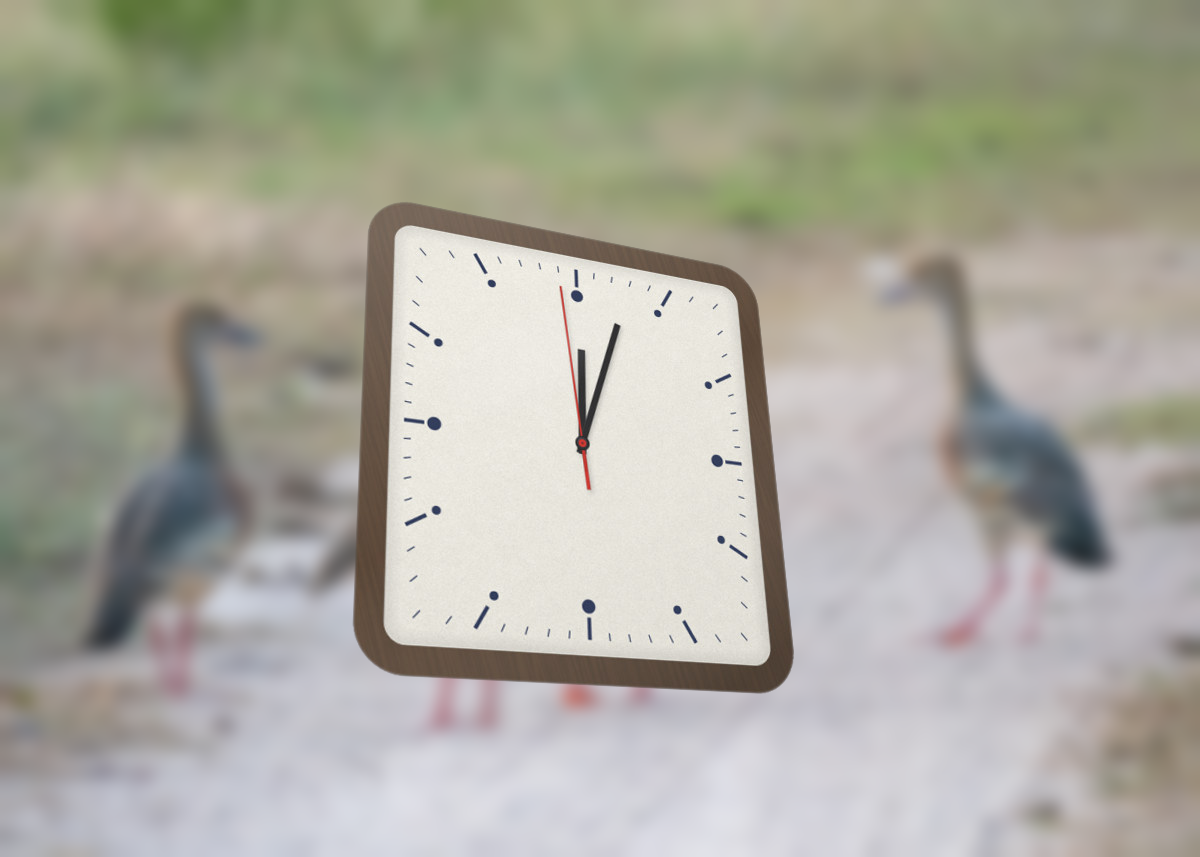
12:02:59
